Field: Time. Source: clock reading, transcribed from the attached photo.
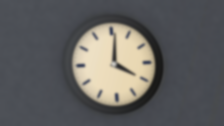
4:01
